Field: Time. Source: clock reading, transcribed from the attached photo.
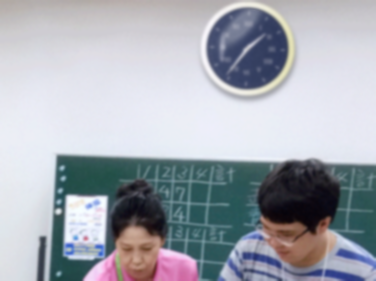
1:36
